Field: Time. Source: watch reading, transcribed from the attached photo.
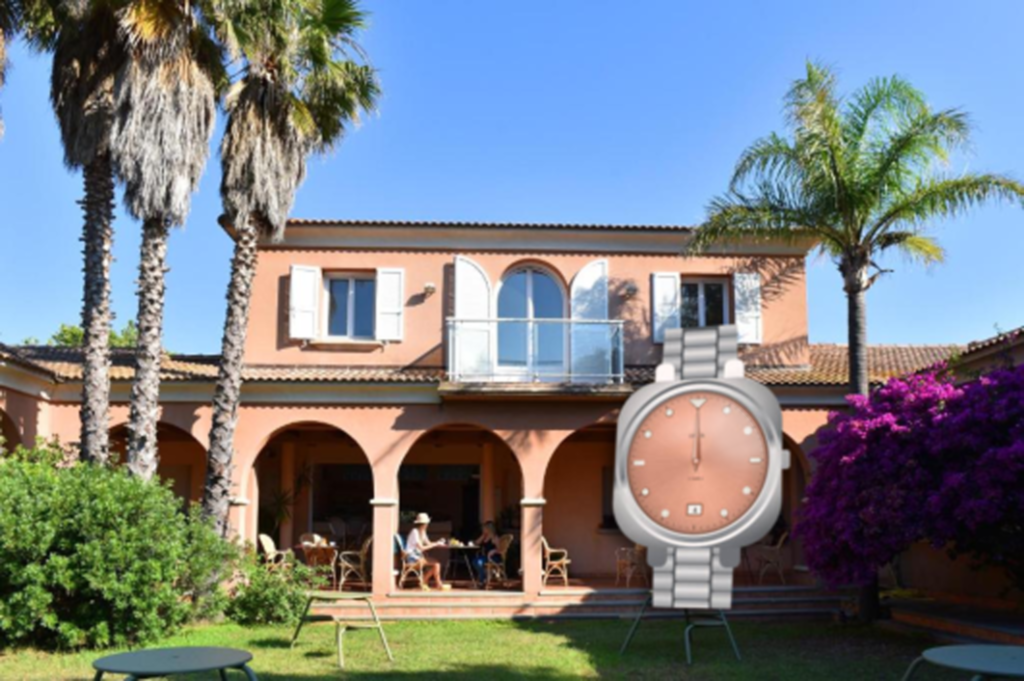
12:00
